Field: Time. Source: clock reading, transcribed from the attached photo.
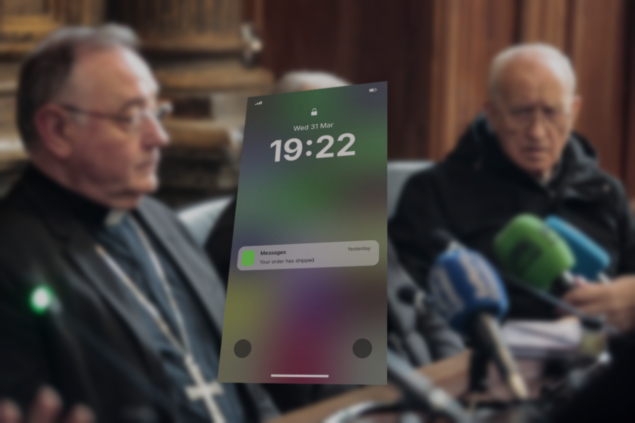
19:22
